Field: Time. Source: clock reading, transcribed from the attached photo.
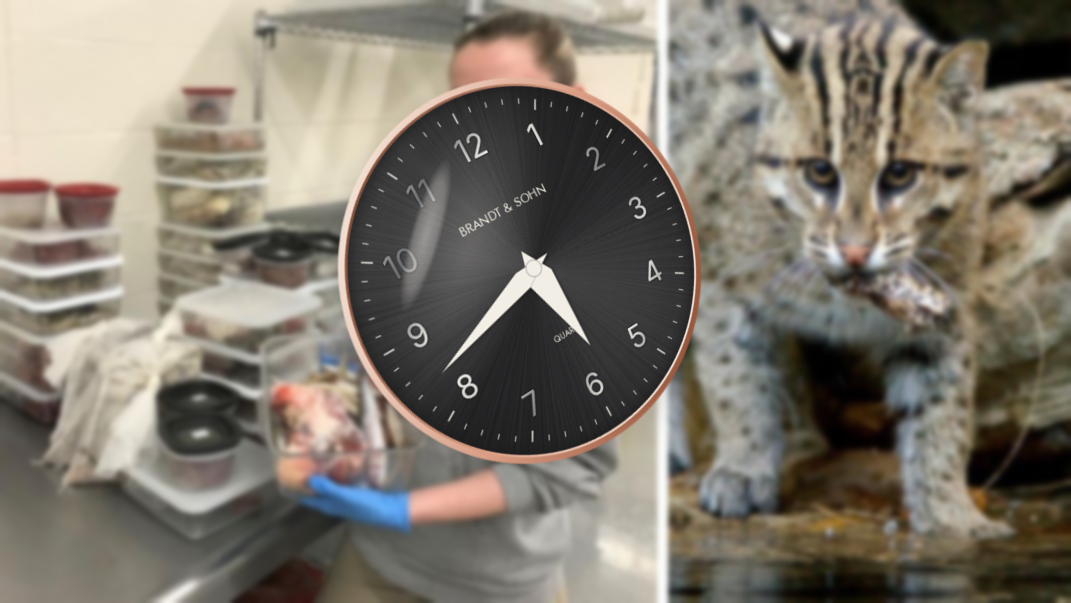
5:42
